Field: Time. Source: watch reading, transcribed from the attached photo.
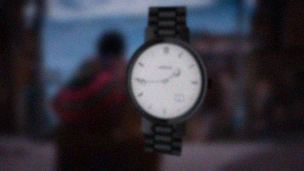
1:44
